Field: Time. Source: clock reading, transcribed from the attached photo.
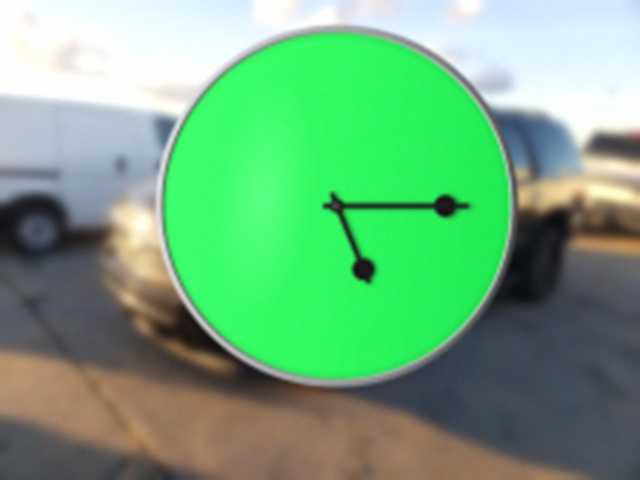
5:15
